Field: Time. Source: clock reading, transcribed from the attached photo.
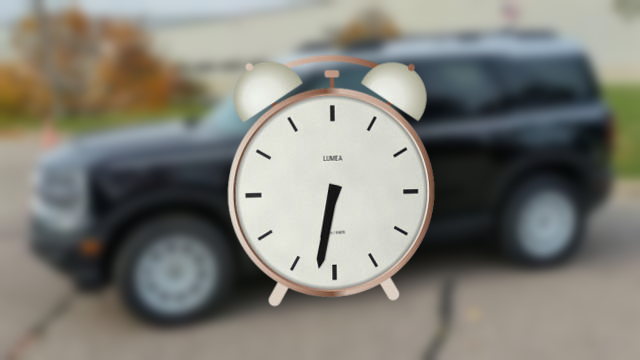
6:32
